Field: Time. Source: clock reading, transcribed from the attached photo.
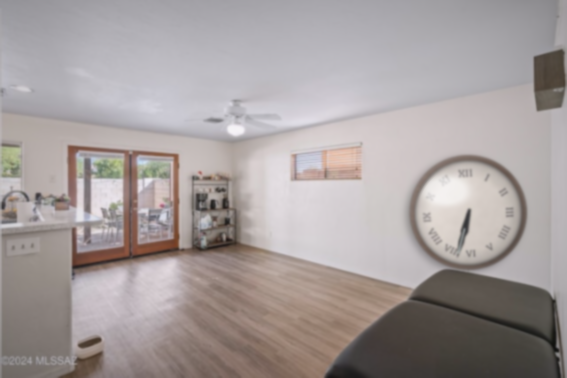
6:33
